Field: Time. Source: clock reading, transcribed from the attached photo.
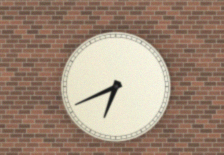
6:41
